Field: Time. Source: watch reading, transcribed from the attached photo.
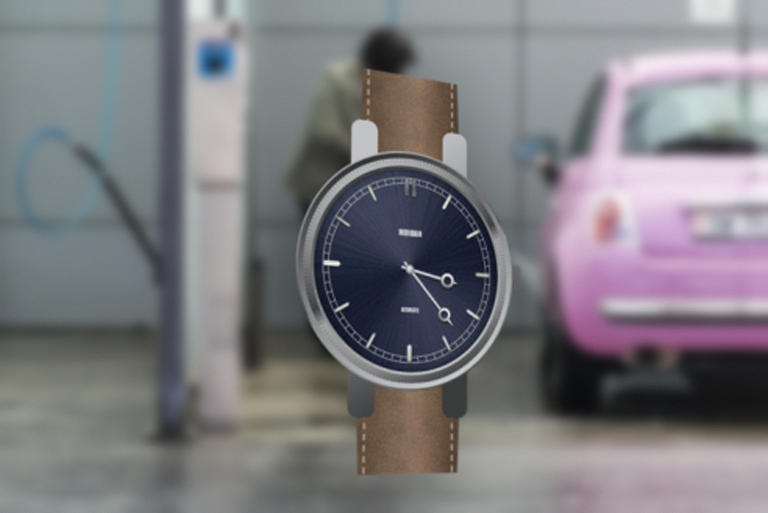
3:23
